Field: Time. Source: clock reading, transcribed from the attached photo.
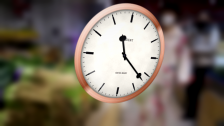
11:22
